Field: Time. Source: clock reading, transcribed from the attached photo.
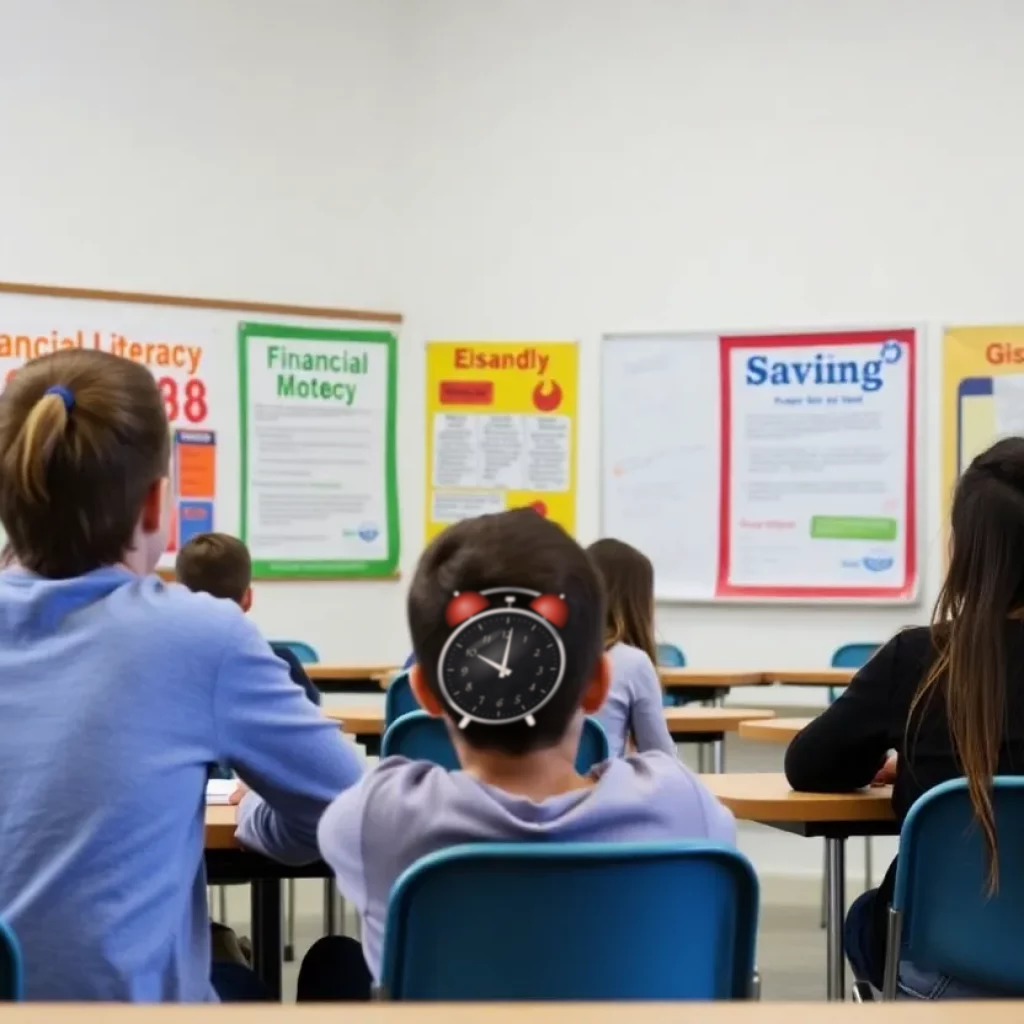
10:01
